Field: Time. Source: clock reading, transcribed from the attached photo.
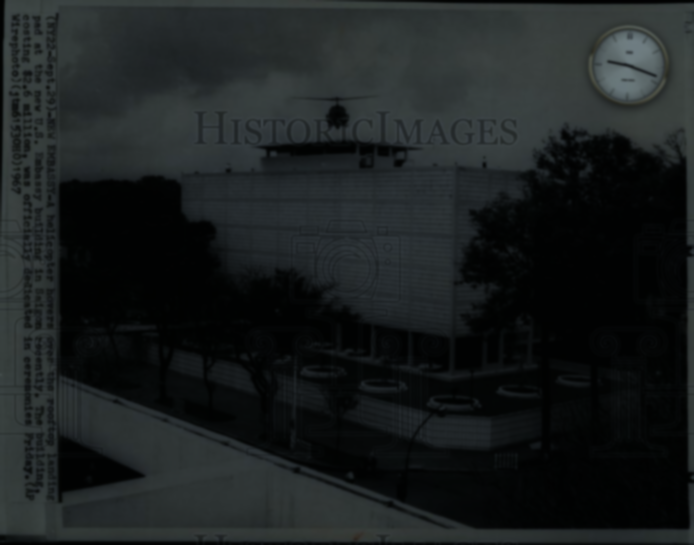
9:18
